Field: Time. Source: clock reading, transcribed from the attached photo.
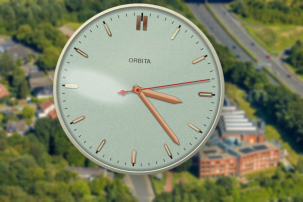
3:23:13
